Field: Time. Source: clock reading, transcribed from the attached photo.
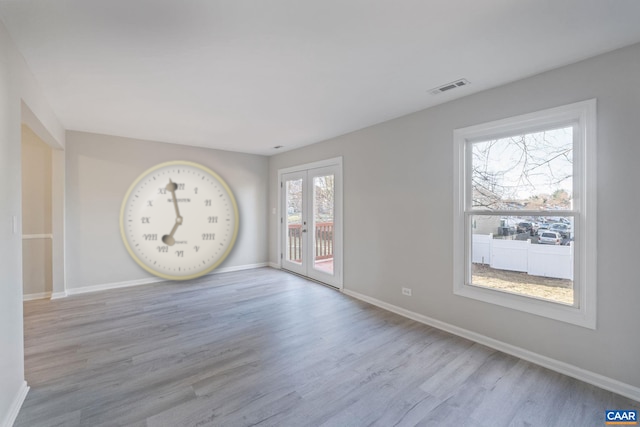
6:58
